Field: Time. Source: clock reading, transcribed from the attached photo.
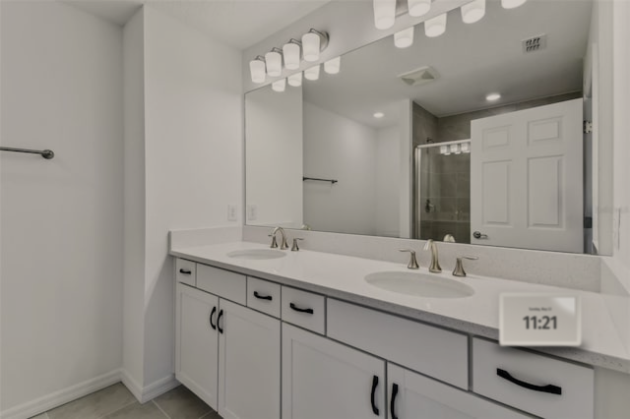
11:21
